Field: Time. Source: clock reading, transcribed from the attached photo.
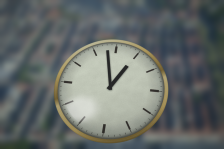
12:58
